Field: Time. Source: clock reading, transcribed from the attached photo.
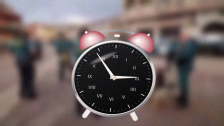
2:54
